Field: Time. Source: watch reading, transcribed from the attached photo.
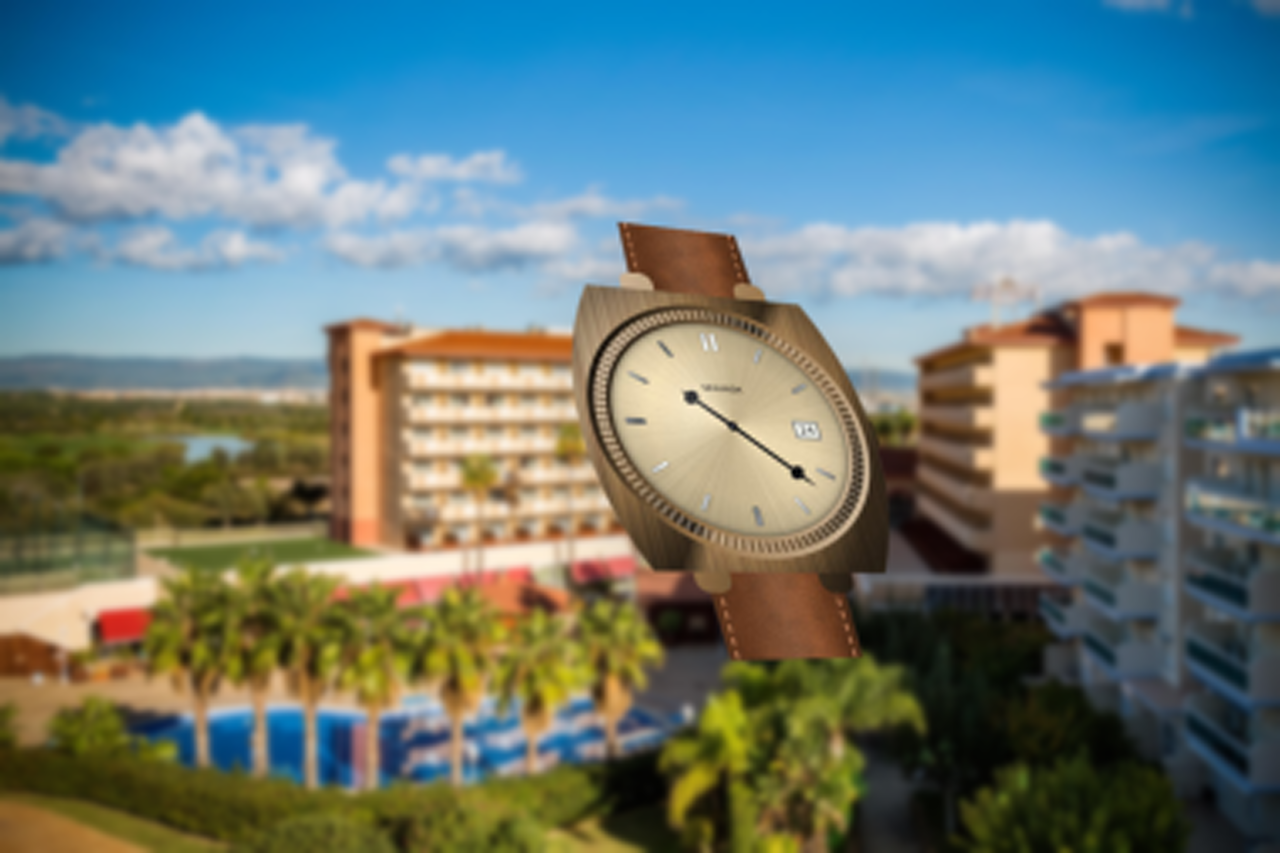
10:22
